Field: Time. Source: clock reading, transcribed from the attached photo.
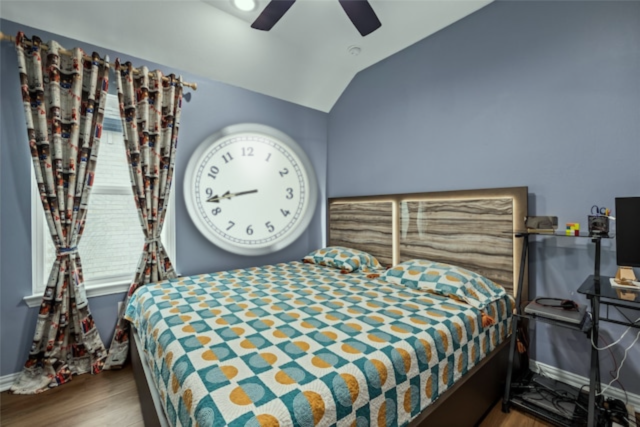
8:43
